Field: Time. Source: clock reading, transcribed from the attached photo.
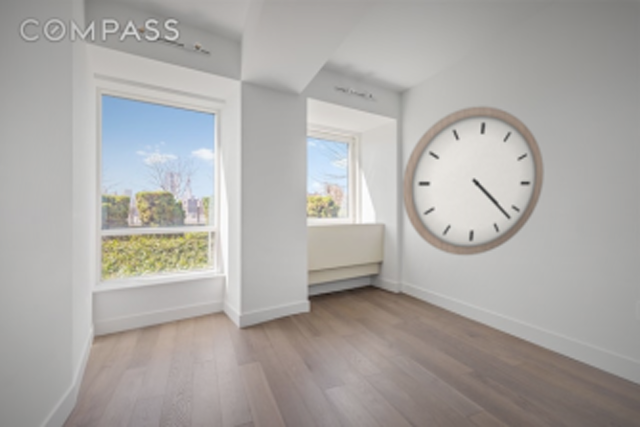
4:22
